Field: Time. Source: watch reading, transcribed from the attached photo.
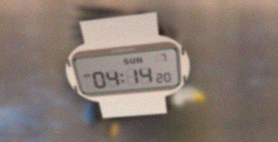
4:14
